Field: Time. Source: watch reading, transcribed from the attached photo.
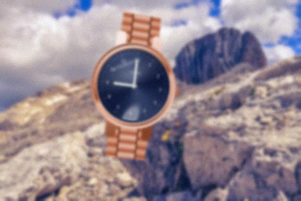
9:00
